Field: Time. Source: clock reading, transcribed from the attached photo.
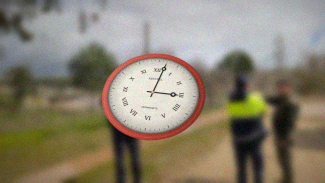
3:02
